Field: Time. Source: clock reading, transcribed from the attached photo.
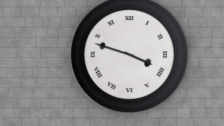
3:48
